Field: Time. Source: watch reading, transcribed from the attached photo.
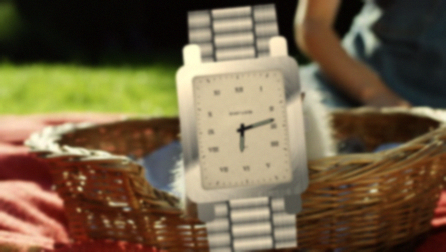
6:13
